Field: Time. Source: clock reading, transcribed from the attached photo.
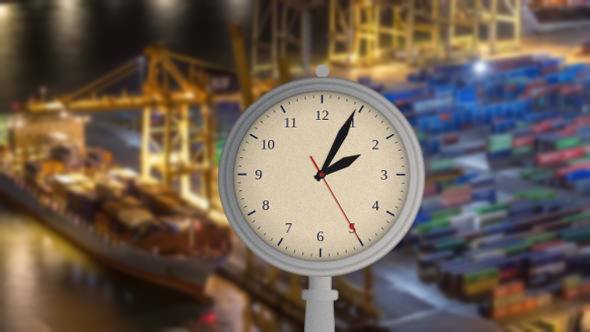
2:04:25
